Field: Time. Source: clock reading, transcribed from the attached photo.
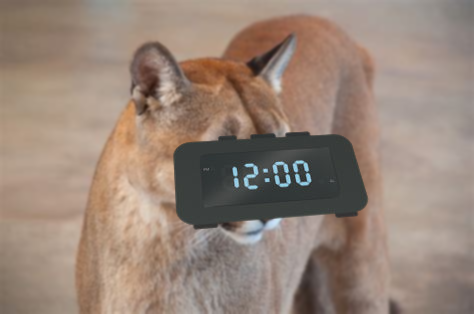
12:00
